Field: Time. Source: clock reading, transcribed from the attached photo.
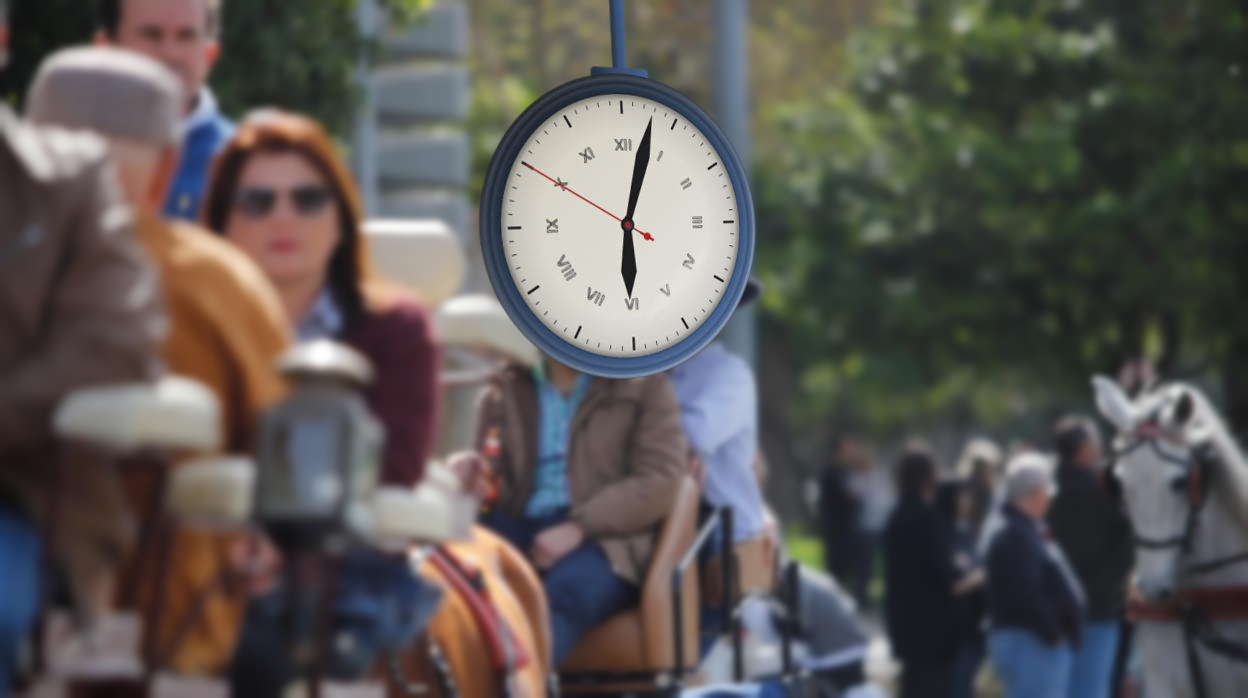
6:02:50
